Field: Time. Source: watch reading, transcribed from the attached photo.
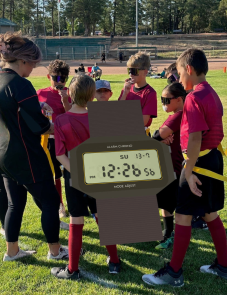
12:26:56
